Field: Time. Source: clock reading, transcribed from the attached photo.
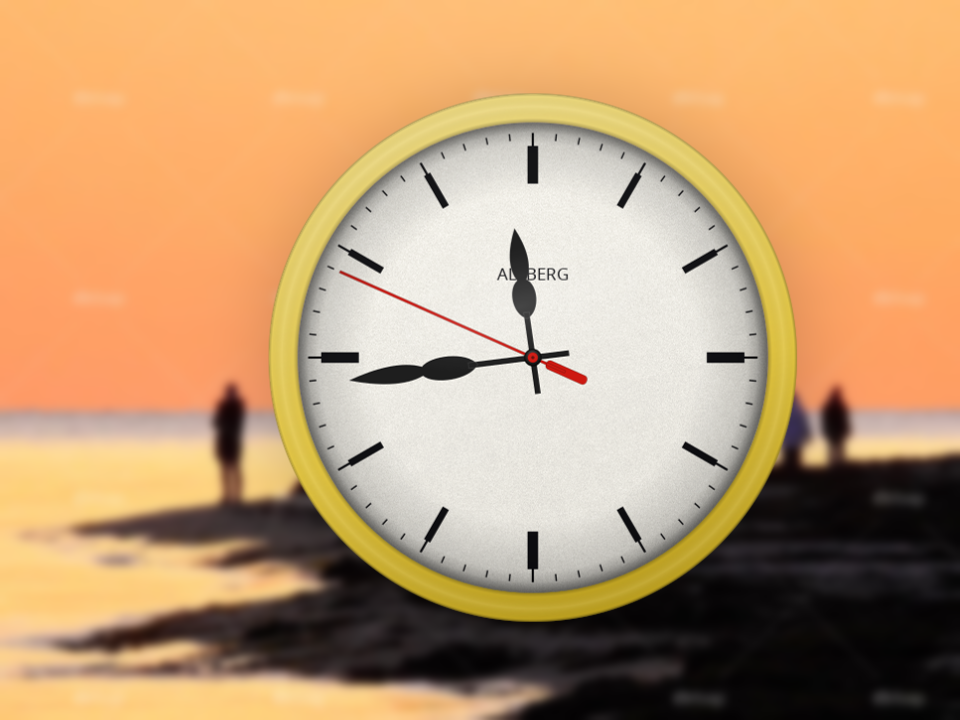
11:43:49
